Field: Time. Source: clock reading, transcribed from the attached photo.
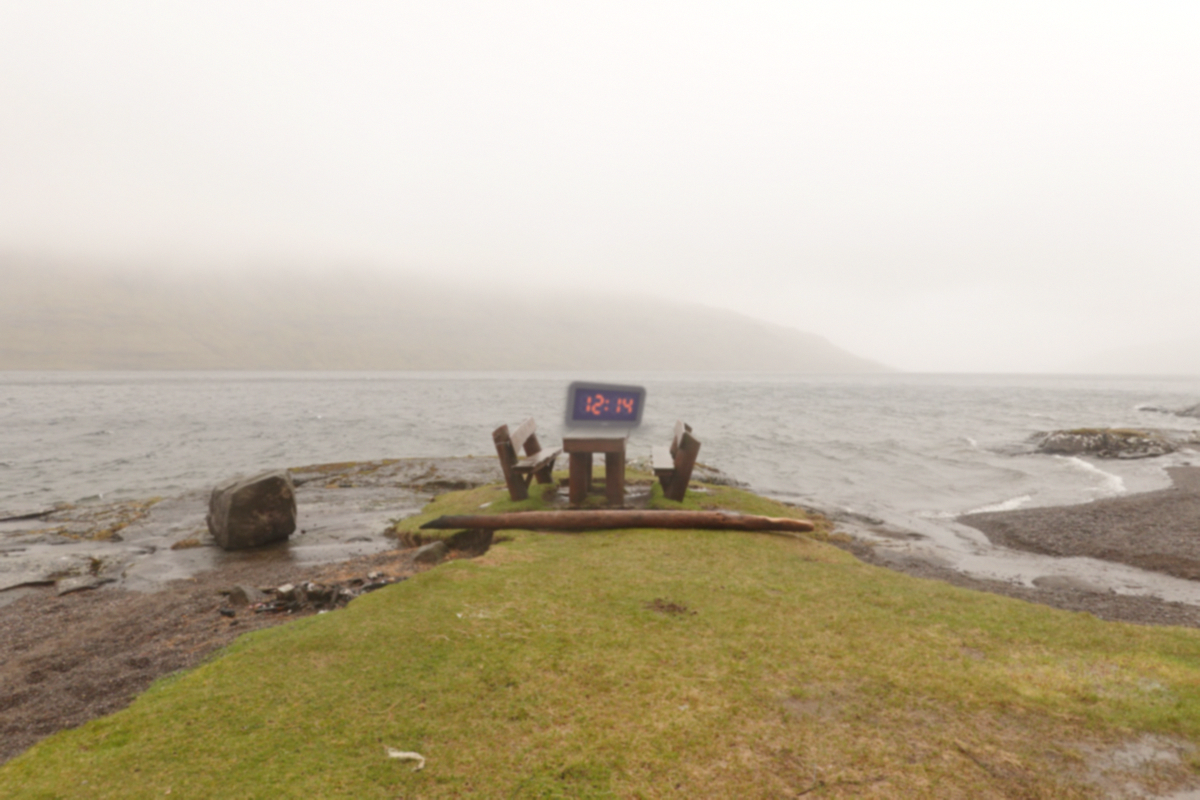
12:14
